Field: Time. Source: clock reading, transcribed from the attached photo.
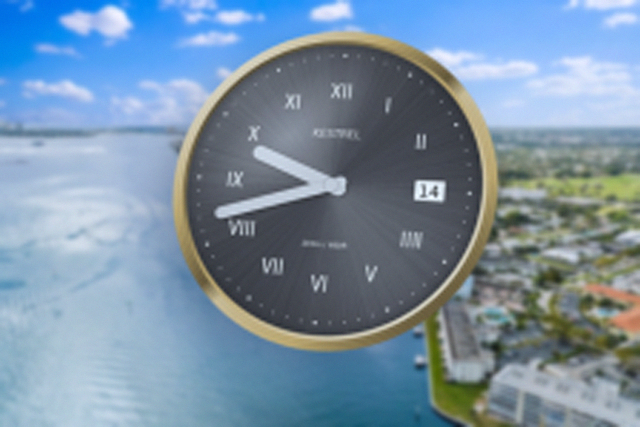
9:42
